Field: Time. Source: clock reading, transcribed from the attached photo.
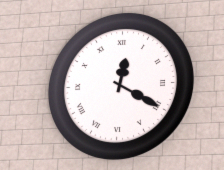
12:20
